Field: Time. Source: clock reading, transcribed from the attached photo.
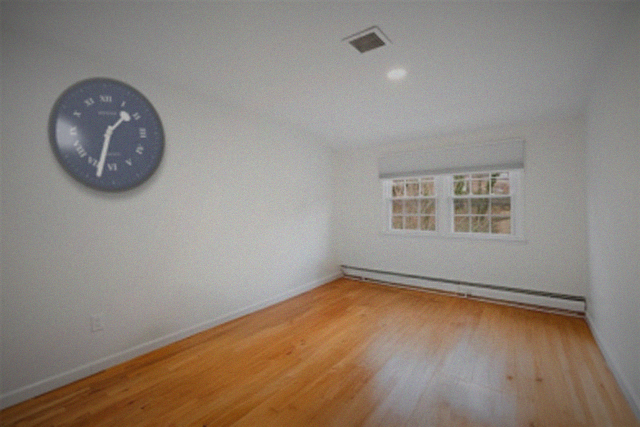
1:33
